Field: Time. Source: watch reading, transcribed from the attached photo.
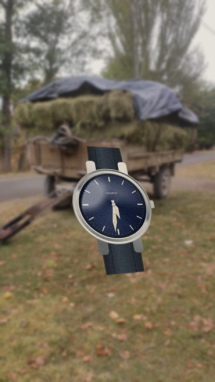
5:31
